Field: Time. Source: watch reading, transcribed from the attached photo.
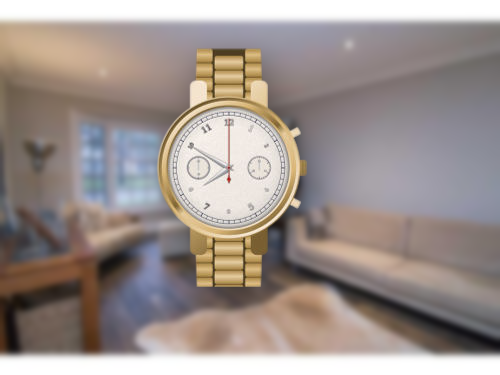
7:50
